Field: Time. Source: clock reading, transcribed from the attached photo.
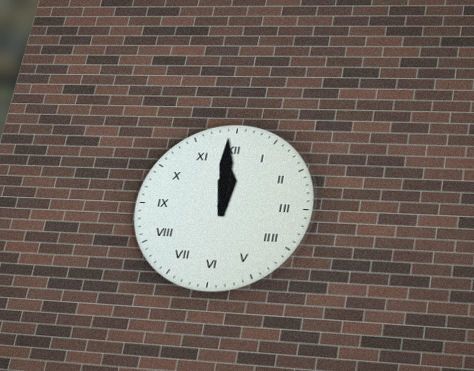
11:59
